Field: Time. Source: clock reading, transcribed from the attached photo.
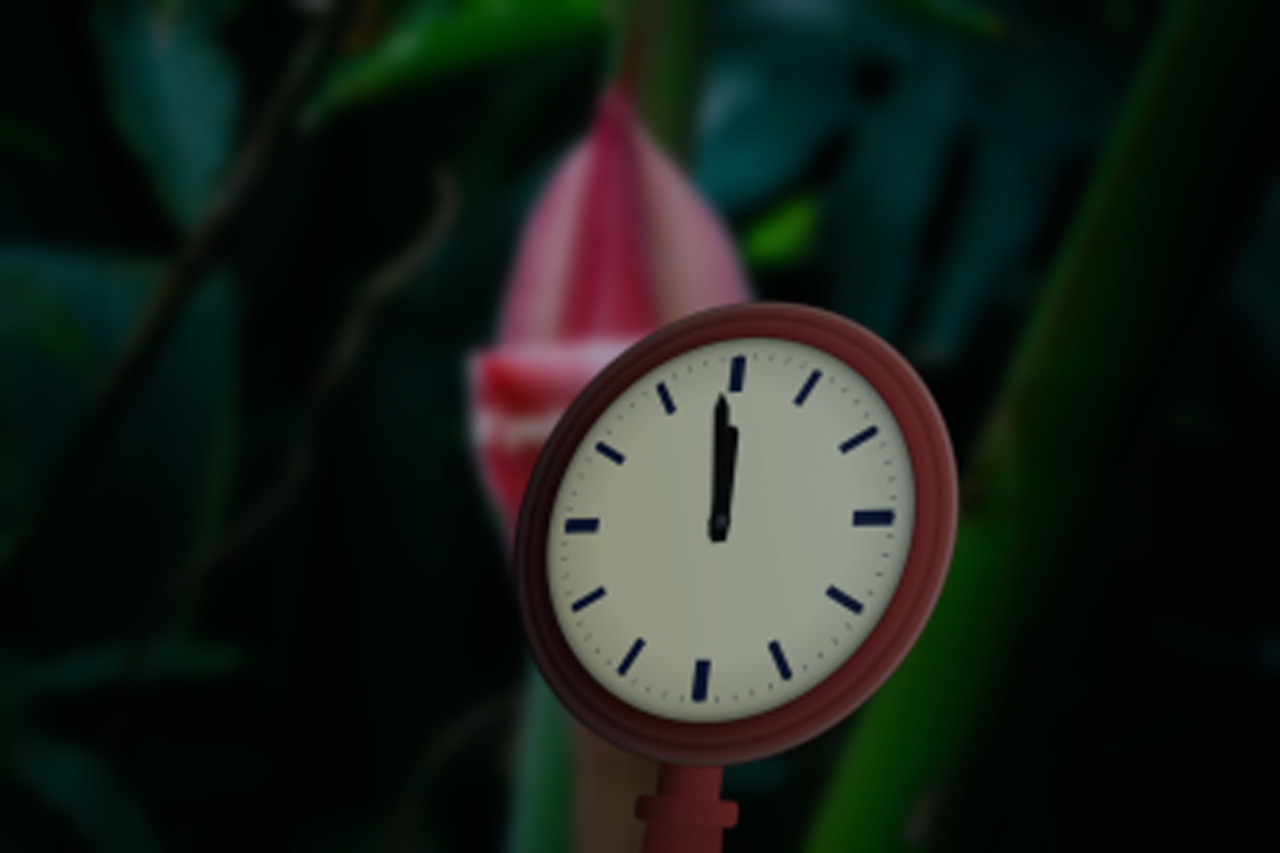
11:59
